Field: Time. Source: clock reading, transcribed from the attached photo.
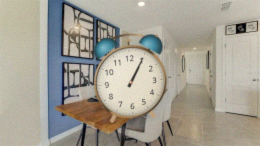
1:05
